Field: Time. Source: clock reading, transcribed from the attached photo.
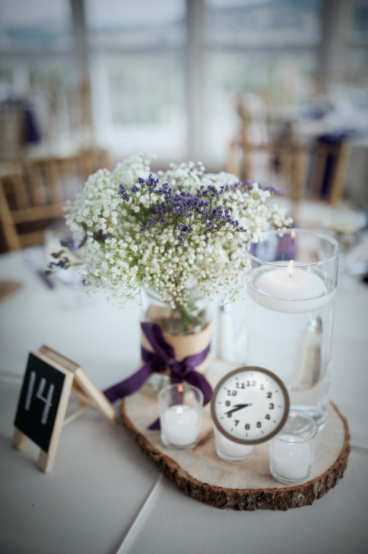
8:41
